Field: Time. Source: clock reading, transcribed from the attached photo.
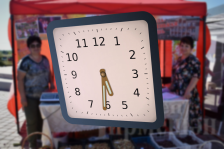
5:31
